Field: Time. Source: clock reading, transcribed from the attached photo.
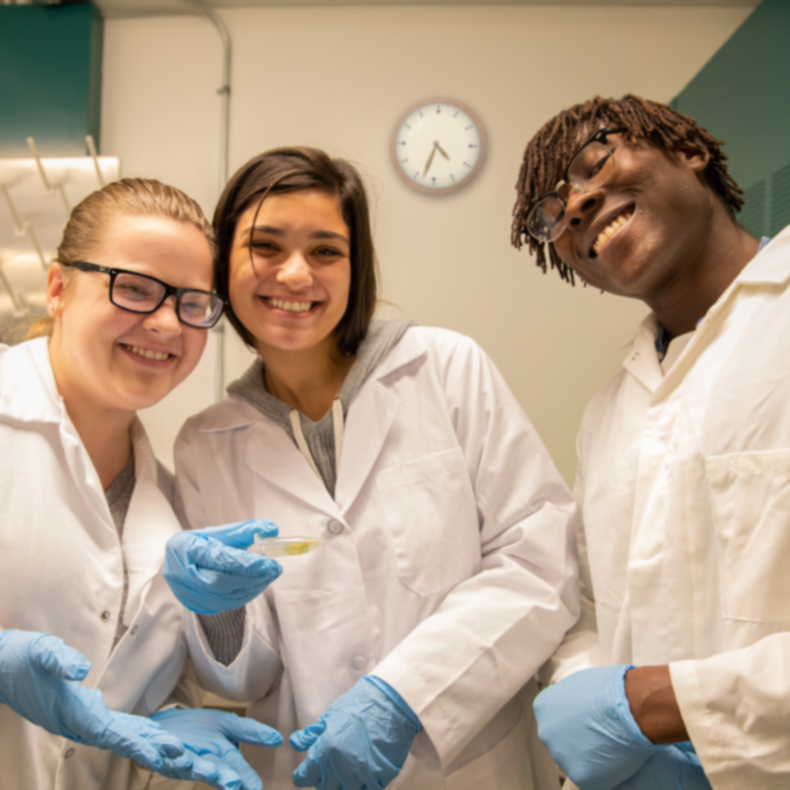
4:33
